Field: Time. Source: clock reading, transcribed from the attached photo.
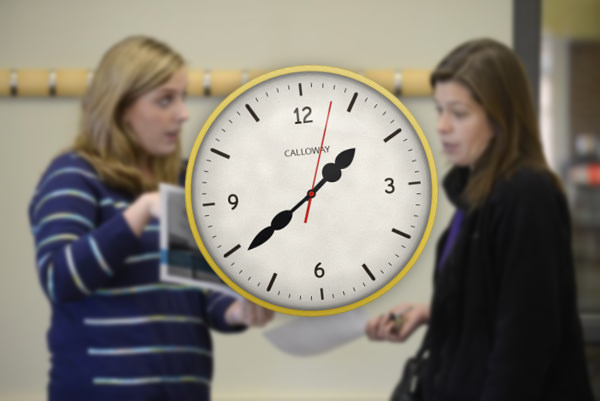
1:39:03
